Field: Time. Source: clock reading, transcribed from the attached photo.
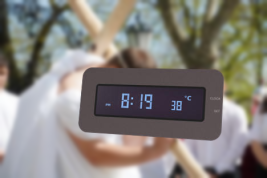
8:19
